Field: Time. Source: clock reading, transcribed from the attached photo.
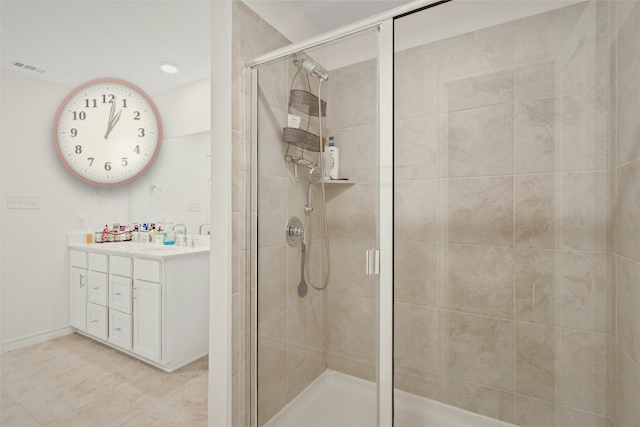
1:02
